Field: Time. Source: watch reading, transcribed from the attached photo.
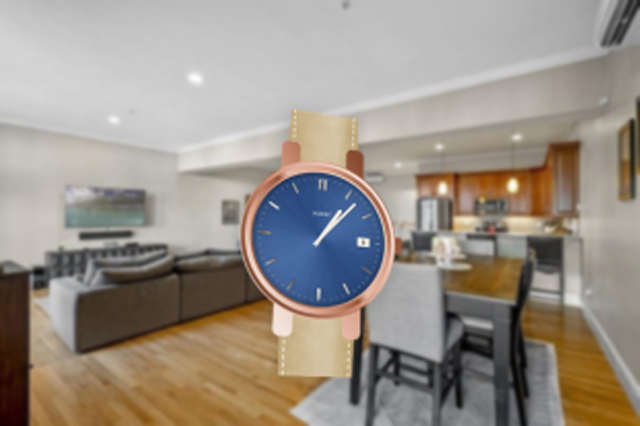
1:07
